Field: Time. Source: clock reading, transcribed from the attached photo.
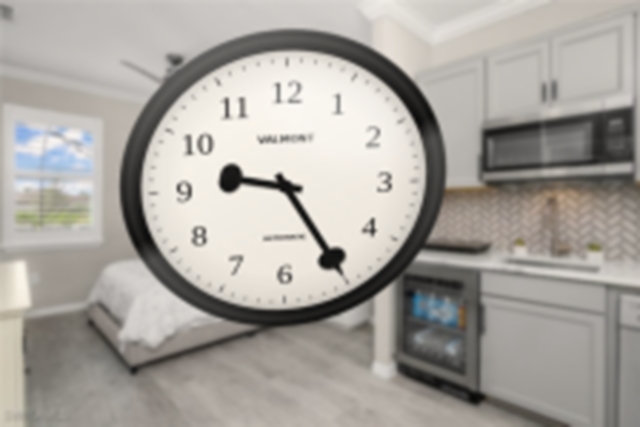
9:25
